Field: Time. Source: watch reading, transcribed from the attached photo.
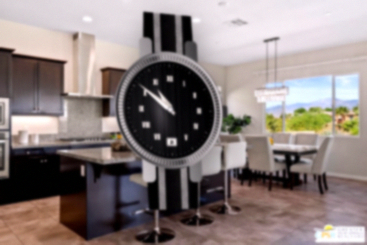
10:51
